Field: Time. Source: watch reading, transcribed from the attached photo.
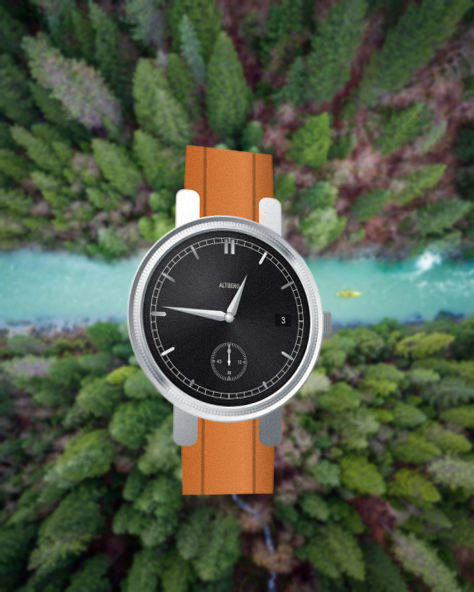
12:46
